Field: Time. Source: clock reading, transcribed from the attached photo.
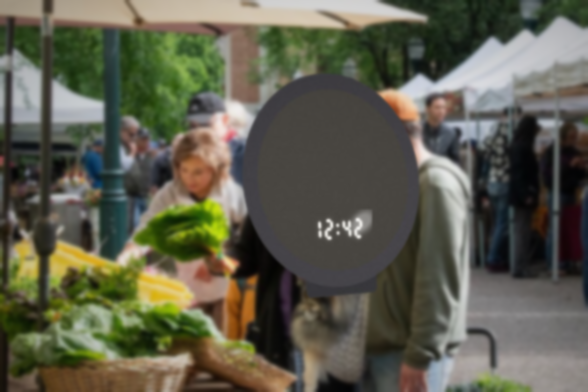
12:42
